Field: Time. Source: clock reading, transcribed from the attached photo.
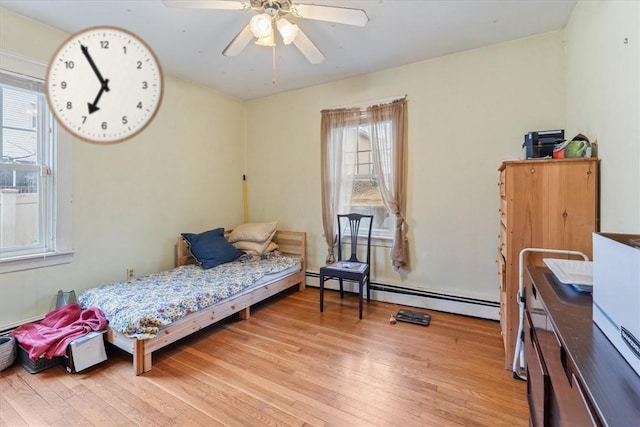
6:55
